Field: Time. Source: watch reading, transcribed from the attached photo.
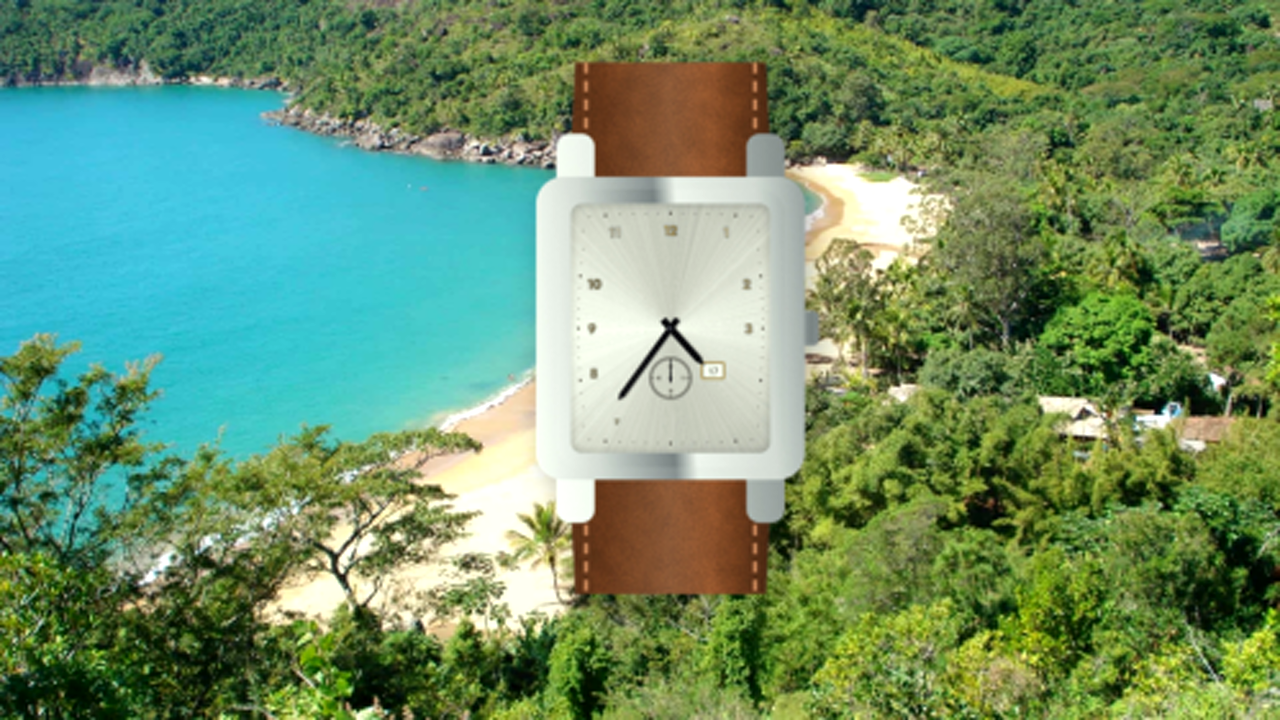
4:36
